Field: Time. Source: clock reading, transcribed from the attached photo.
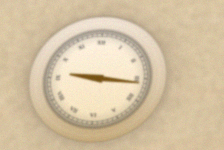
9:16
